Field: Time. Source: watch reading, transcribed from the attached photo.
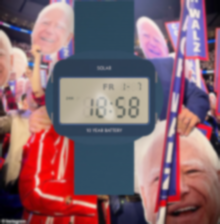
18:58
